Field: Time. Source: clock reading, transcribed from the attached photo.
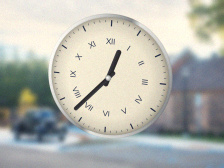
12:37
